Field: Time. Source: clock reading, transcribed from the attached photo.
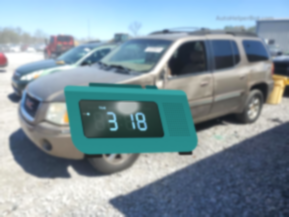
3:18
